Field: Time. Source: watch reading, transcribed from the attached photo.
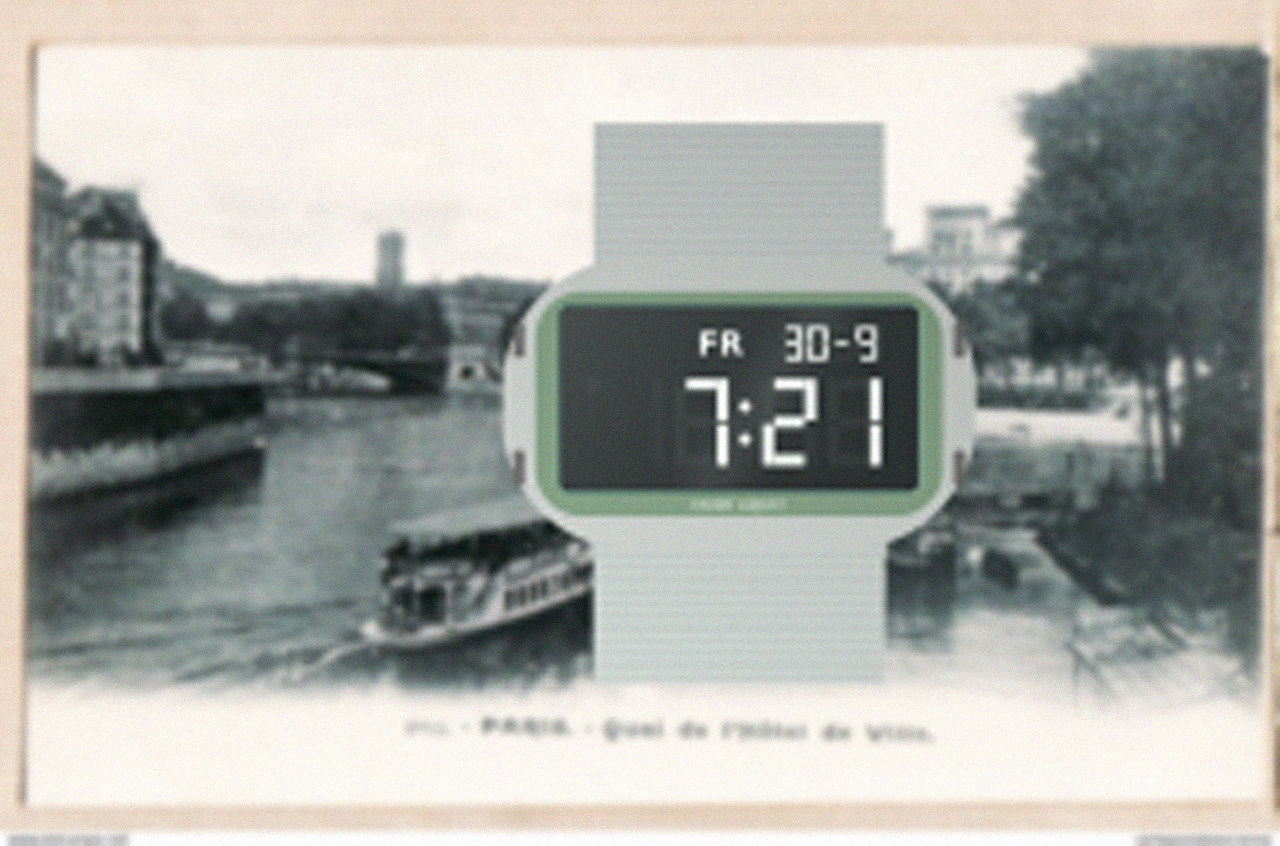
7:21
